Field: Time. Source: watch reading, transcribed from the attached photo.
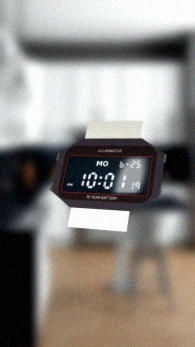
10:01
